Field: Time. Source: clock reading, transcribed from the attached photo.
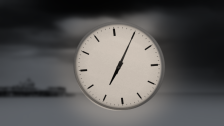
7:05
